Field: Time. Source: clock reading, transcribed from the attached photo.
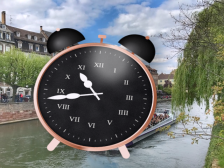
10:43
